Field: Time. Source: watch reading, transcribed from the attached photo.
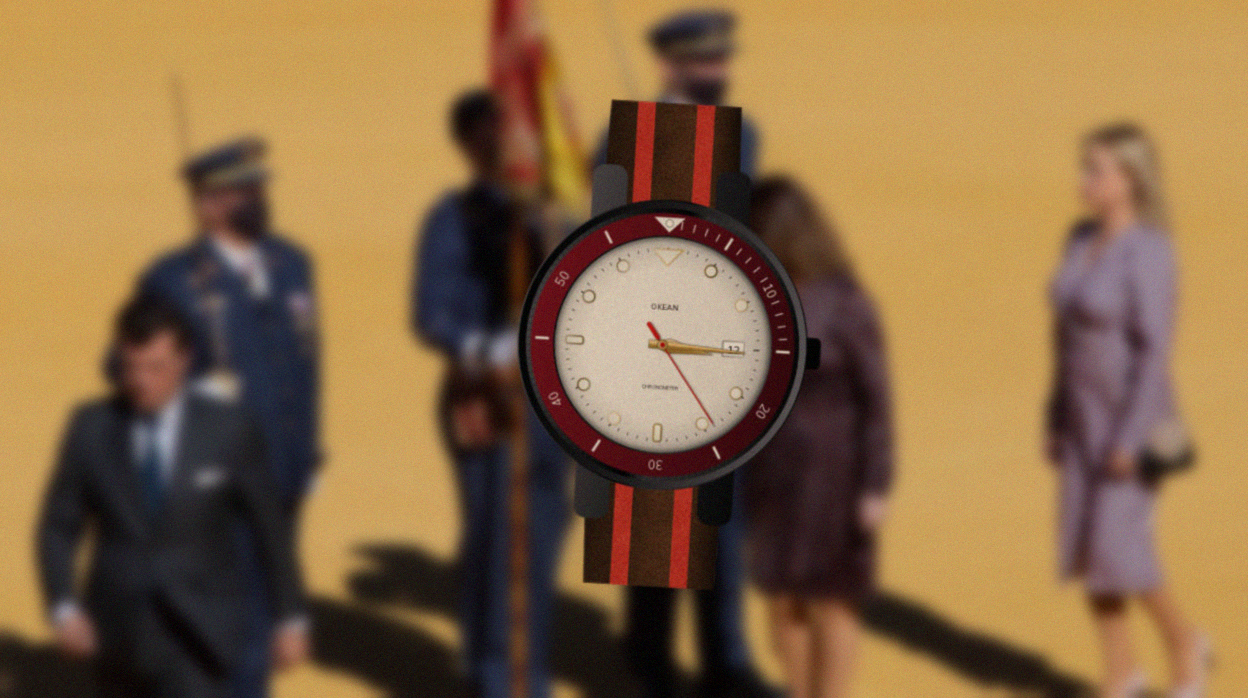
3:15:24
